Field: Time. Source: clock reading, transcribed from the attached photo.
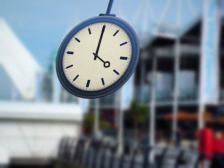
4:00
